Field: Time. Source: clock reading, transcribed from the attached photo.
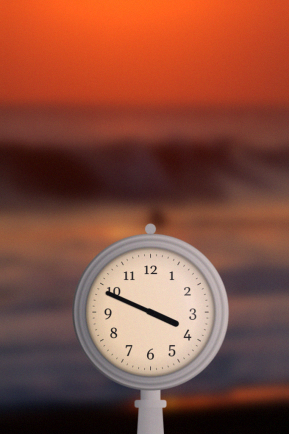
3:49
